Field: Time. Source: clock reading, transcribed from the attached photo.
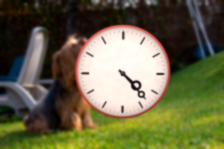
4:23
